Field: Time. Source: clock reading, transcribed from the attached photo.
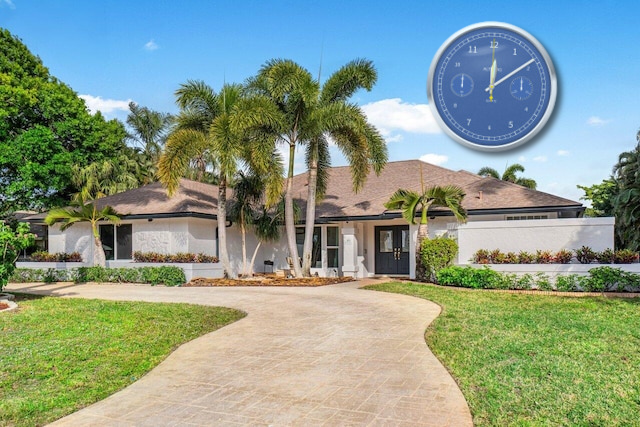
12:09
